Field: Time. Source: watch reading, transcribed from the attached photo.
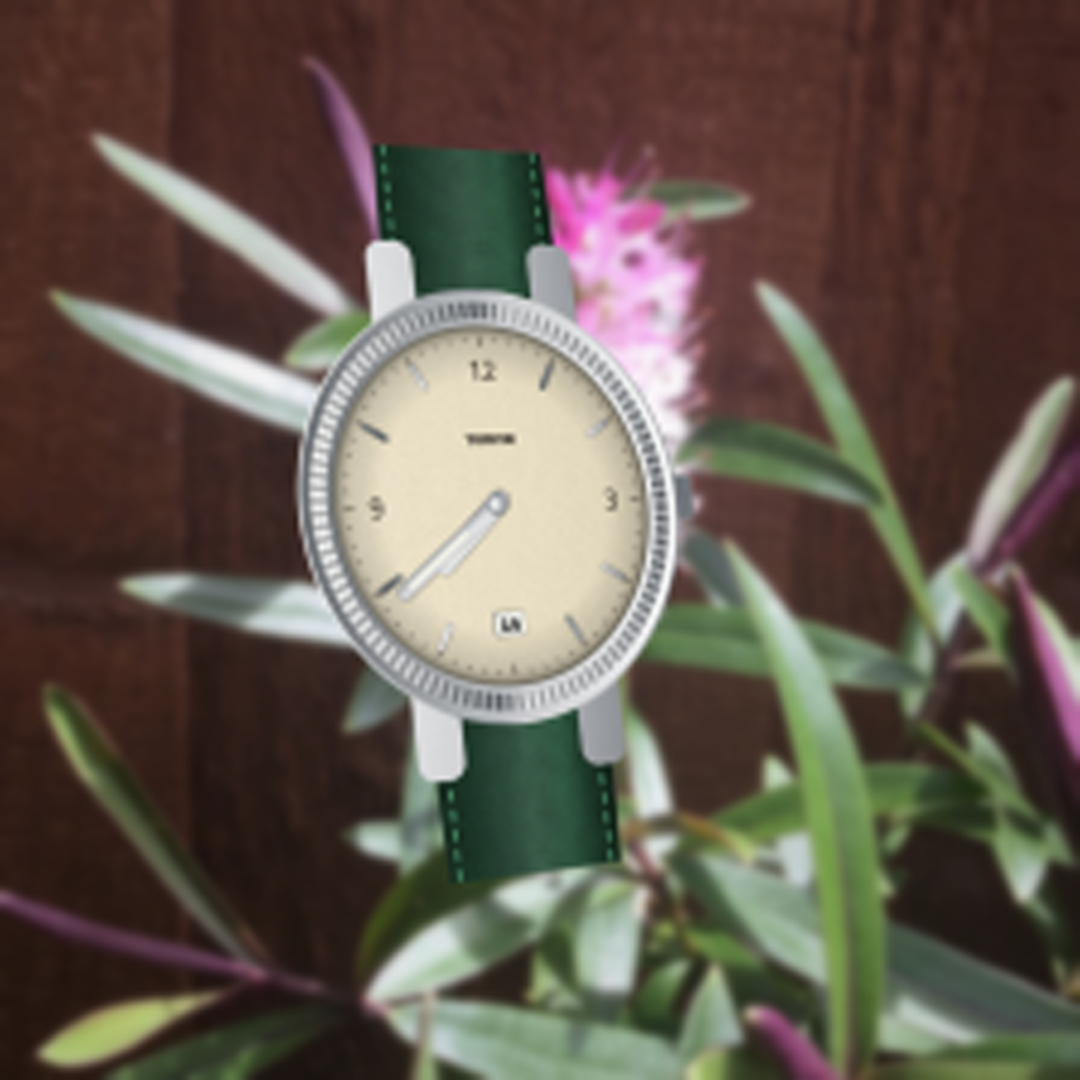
7:39
